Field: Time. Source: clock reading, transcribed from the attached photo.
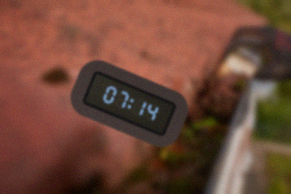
7:14
